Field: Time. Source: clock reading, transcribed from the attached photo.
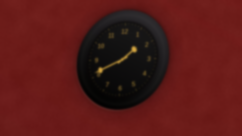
1:41
